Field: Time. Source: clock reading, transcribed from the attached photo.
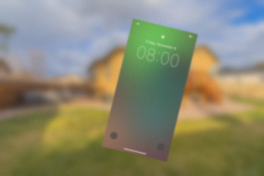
8:00
